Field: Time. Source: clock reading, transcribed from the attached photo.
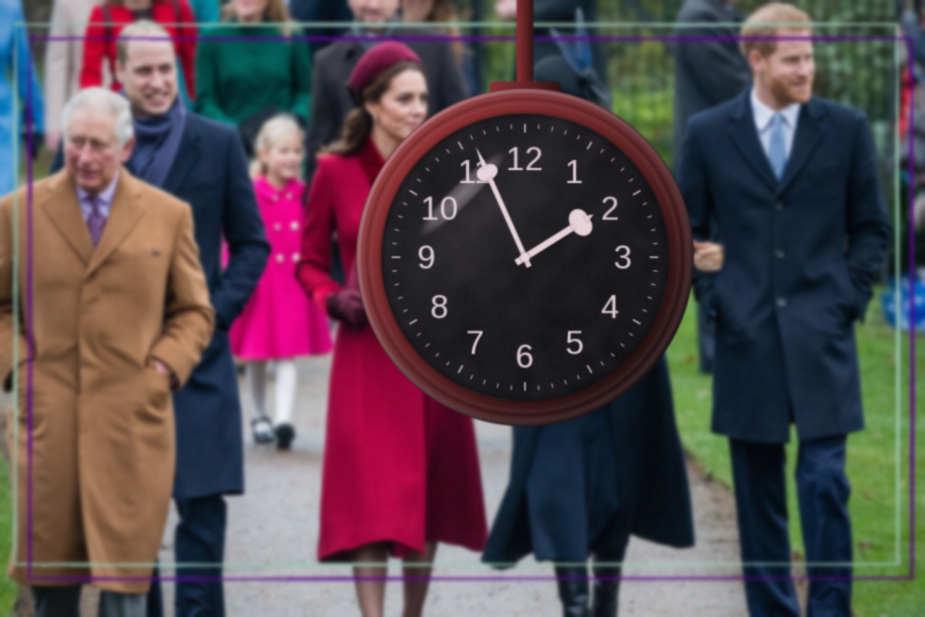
1:56
